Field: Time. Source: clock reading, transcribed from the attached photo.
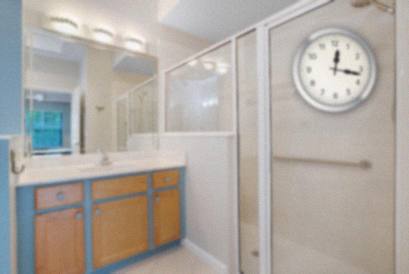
12:17
